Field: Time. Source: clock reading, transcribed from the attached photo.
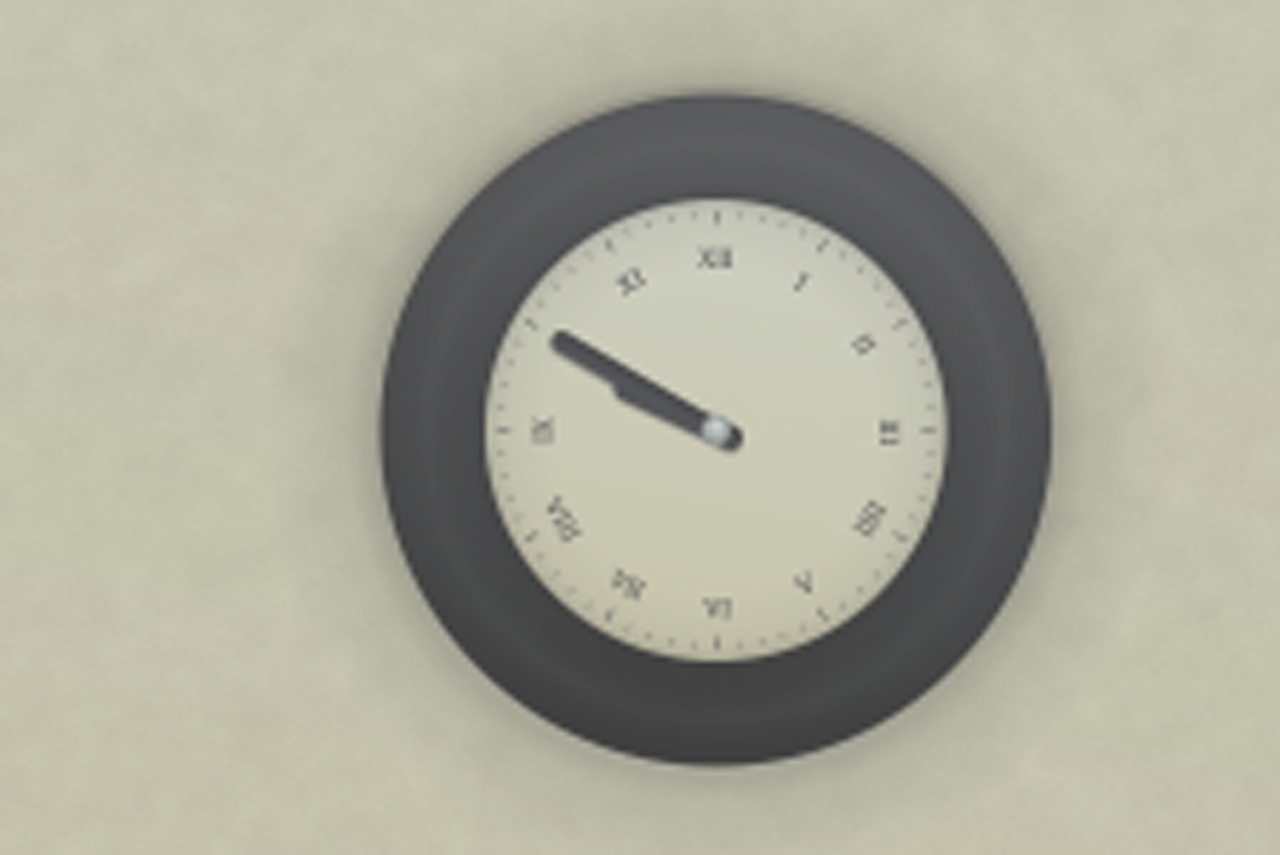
9:50
